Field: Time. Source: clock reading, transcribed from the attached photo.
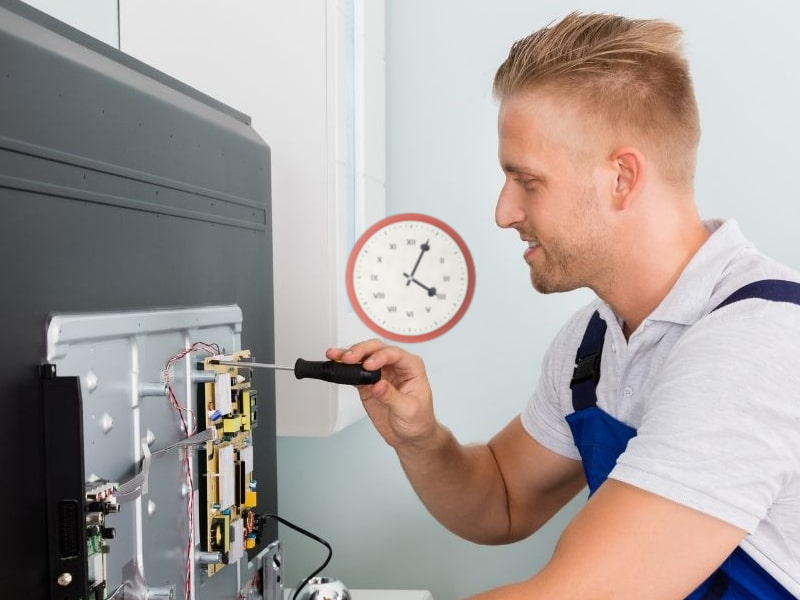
4:04
